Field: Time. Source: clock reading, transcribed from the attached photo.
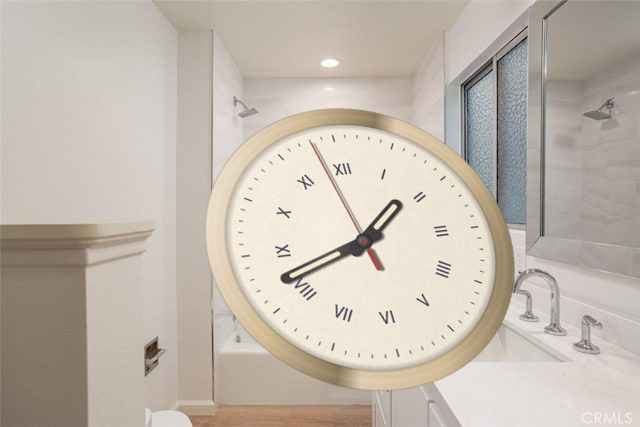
1:41:58
